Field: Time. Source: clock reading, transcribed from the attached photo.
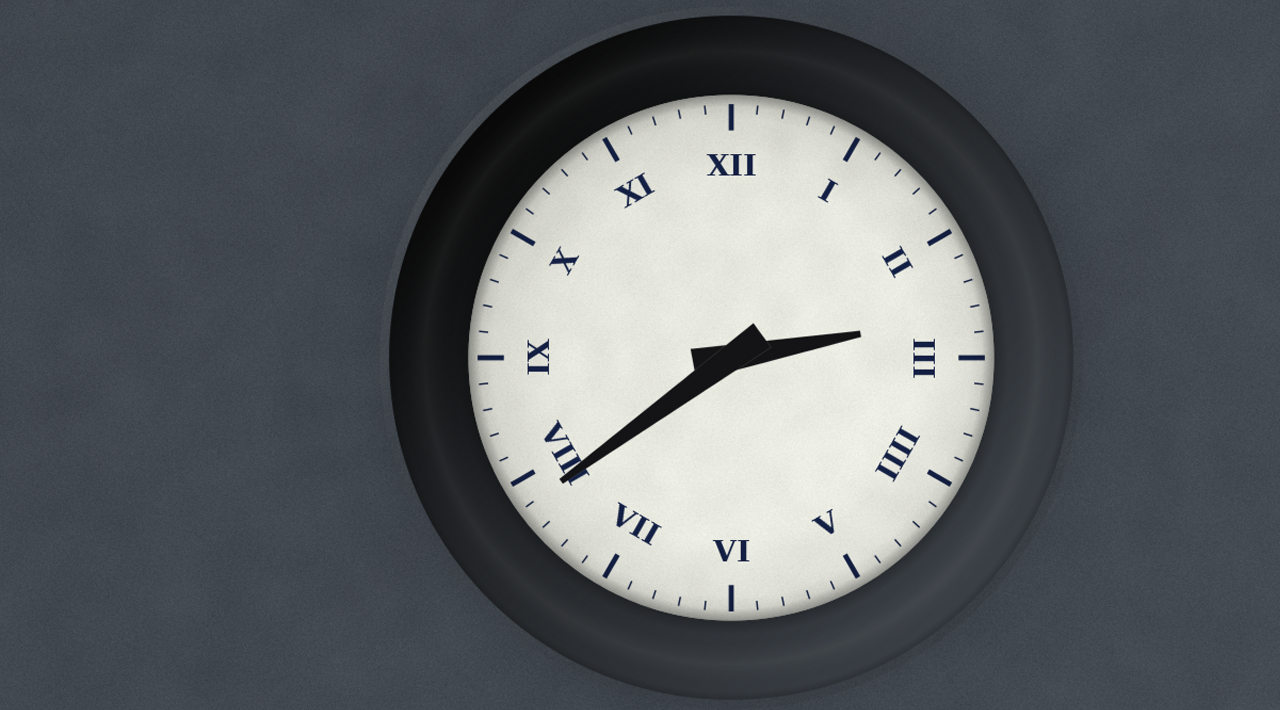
2:39
